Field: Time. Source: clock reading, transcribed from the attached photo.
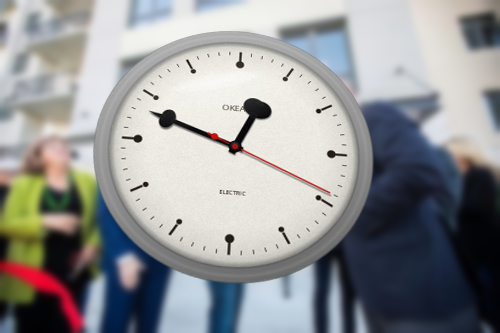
12:48:19
